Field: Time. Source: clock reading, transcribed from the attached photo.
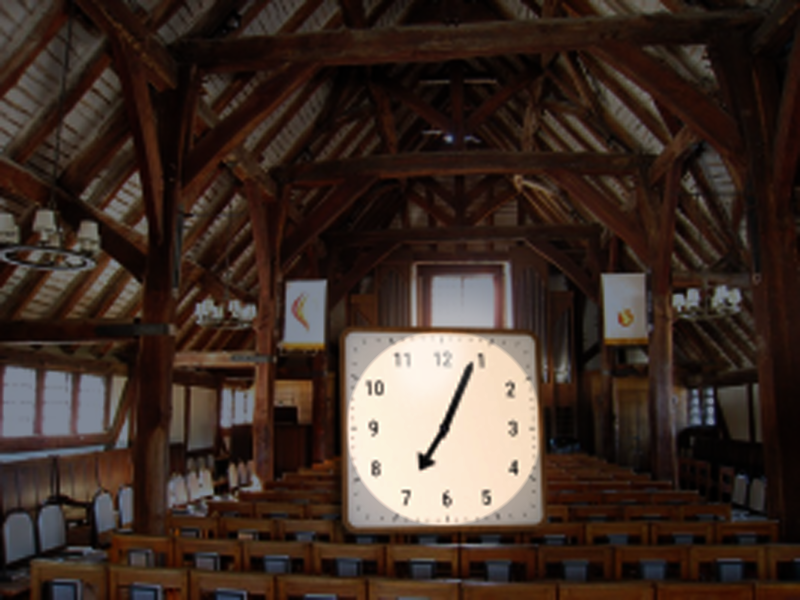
7:04
